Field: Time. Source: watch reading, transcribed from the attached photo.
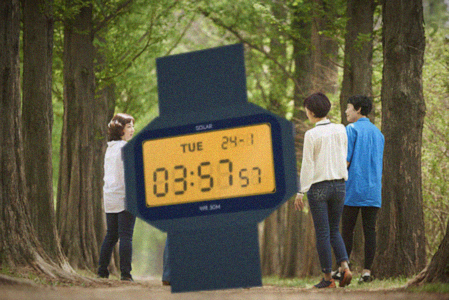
3:57:57
